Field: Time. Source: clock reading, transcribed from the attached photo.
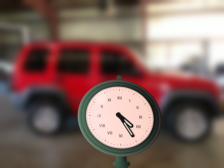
4:25
